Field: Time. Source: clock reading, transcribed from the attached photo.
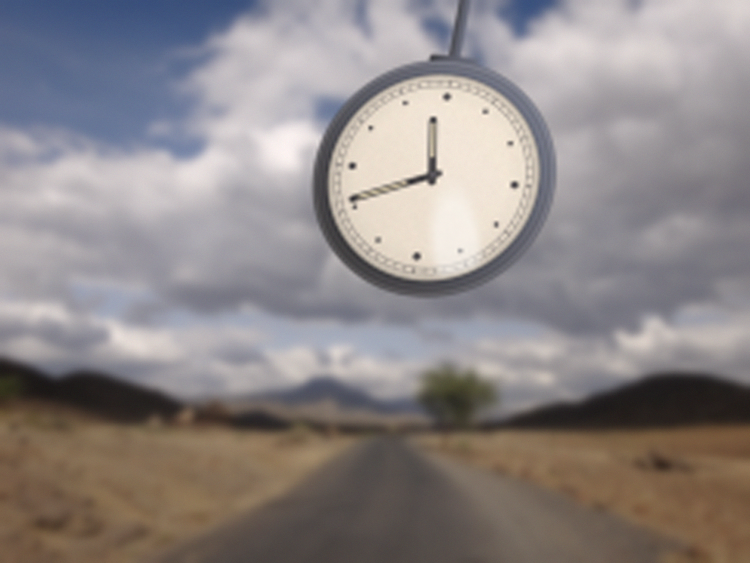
11:41
